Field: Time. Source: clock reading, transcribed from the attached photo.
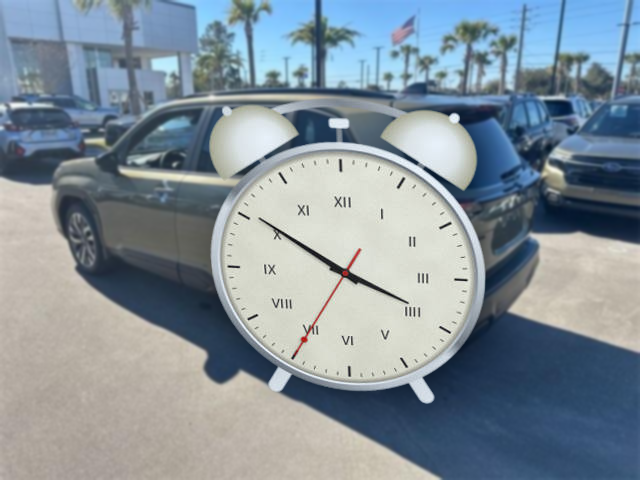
3:50:35
